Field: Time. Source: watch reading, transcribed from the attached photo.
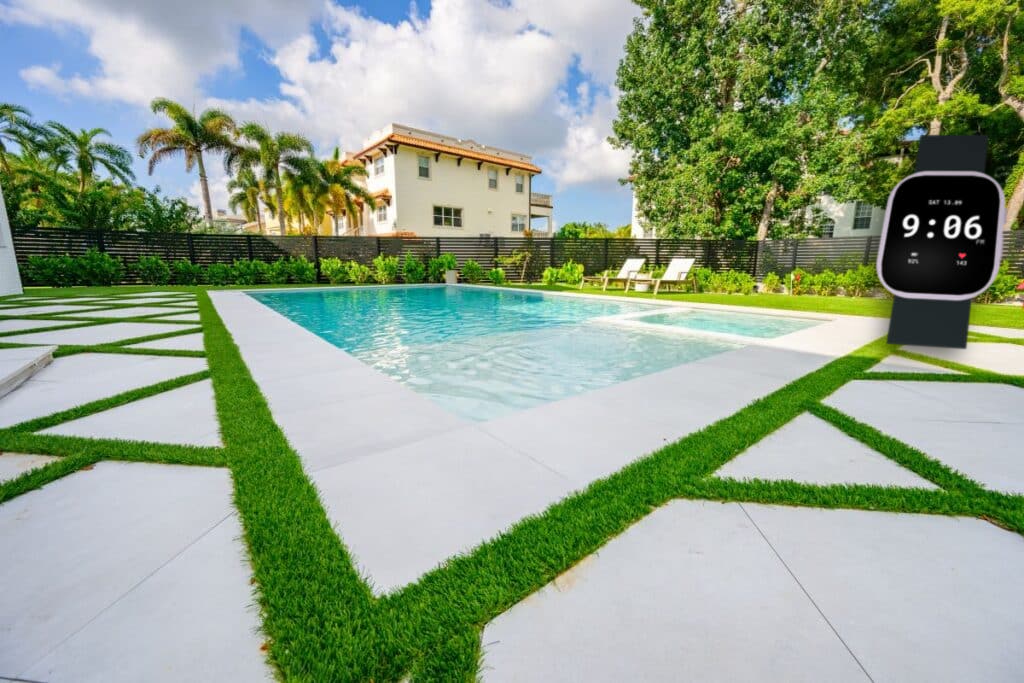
9:06
